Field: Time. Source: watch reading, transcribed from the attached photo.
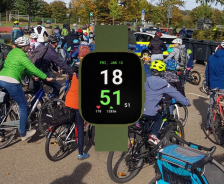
18:51
